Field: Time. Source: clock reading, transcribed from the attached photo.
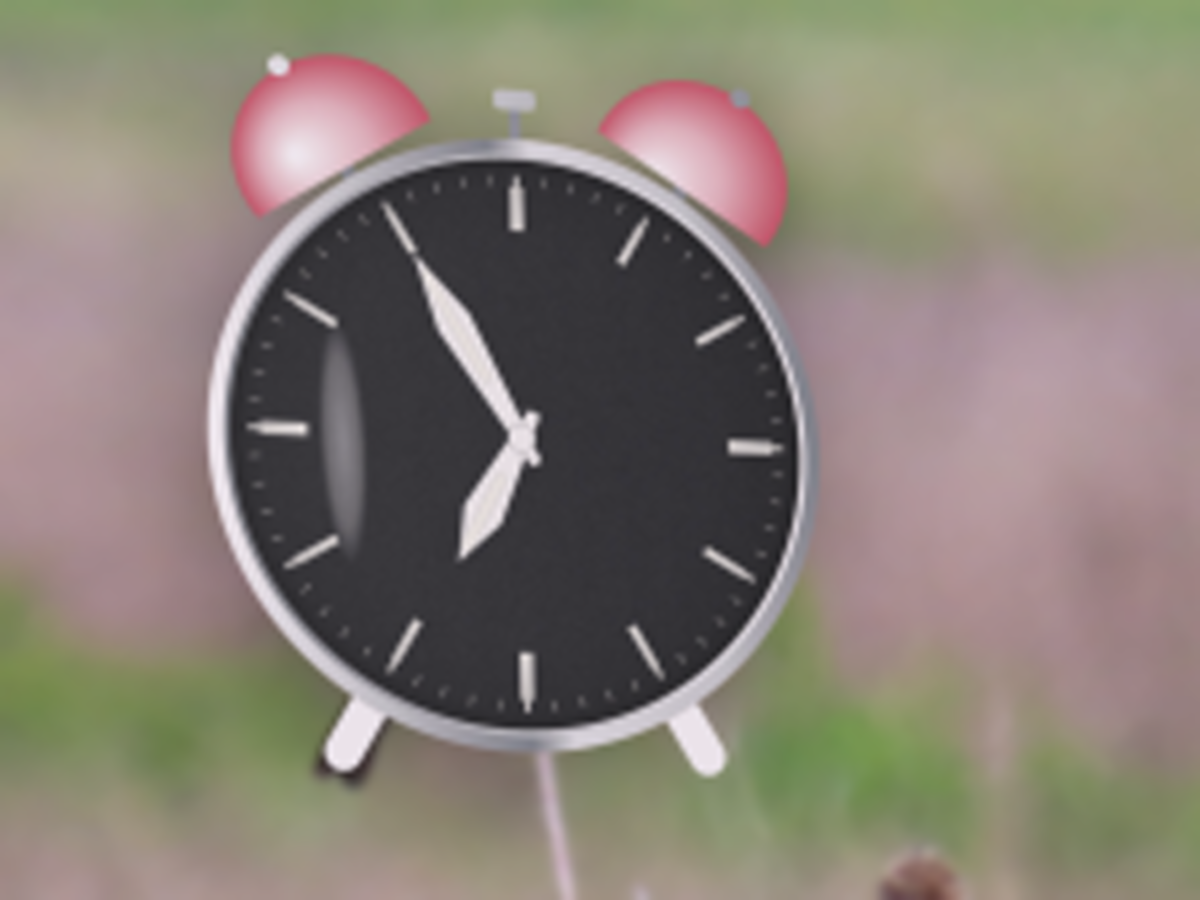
6:55
